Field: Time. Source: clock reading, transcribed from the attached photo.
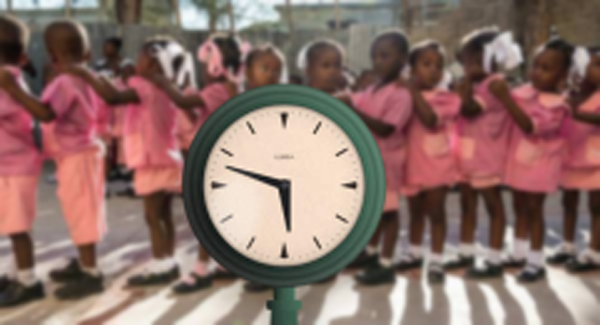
5:48
